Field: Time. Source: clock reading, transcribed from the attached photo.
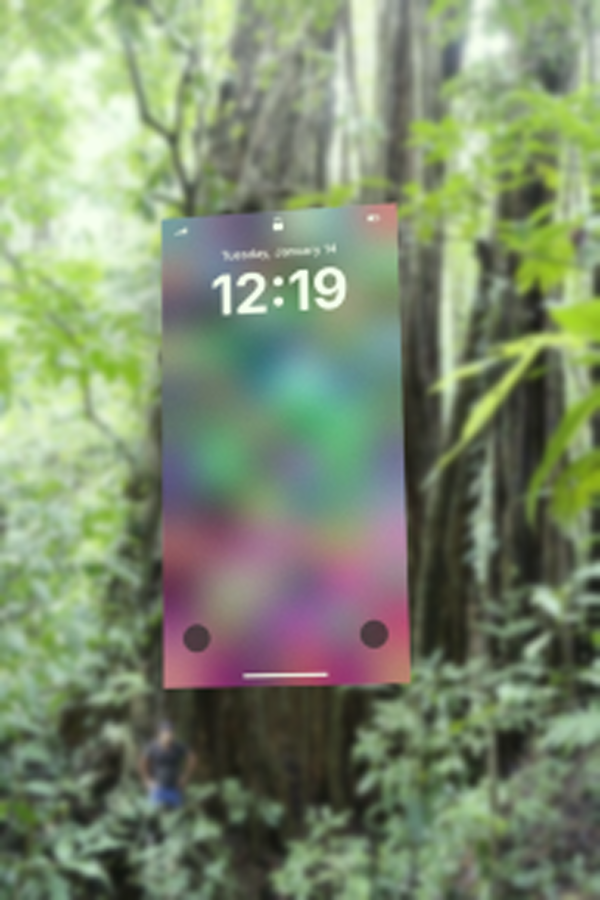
12:19
